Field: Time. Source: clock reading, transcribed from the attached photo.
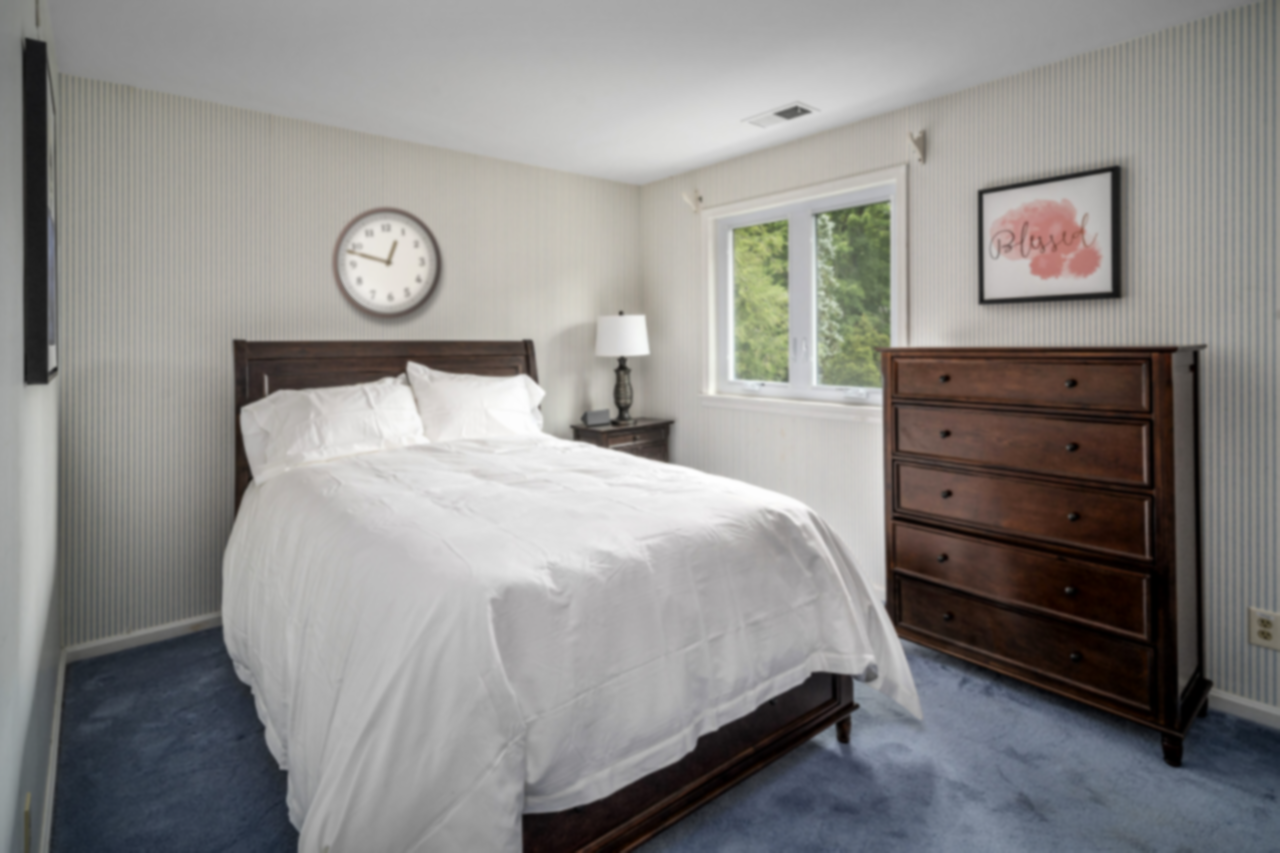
12:48
